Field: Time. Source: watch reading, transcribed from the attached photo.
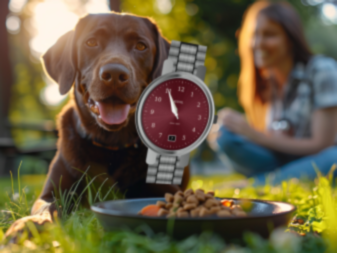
10:55
